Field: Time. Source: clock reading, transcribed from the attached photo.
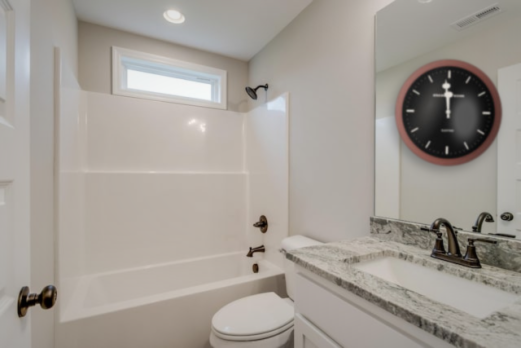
11:59
